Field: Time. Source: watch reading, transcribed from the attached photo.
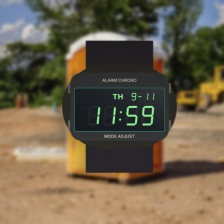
11:59
